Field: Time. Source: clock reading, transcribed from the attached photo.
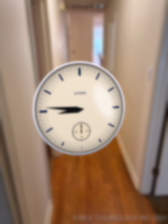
8:46
